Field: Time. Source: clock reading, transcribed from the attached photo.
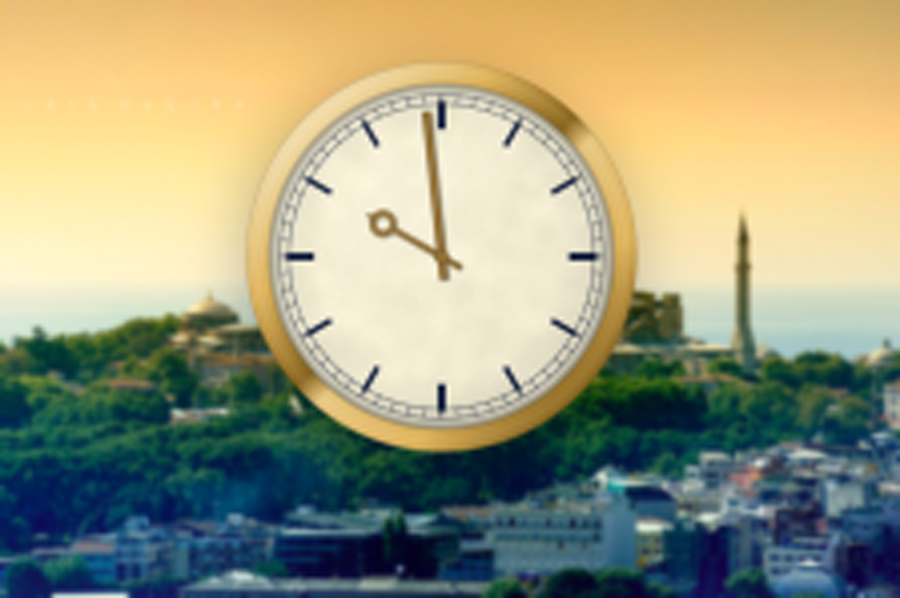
9:59
